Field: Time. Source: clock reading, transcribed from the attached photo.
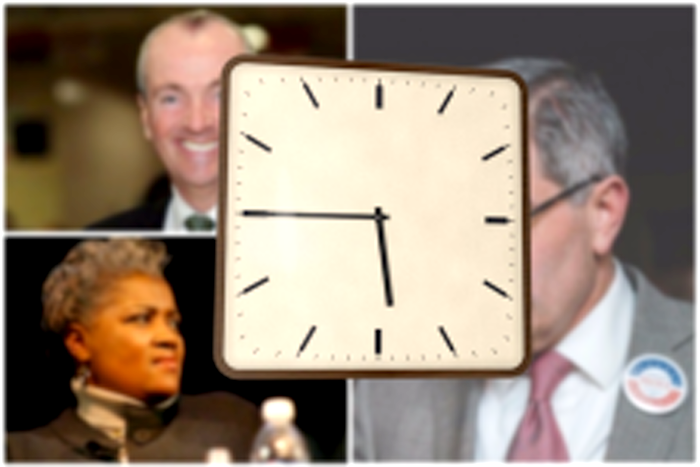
5:45
